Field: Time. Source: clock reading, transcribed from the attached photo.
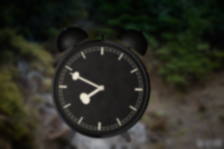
7:49
